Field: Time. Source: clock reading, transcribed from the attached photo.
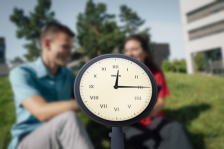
12:15
